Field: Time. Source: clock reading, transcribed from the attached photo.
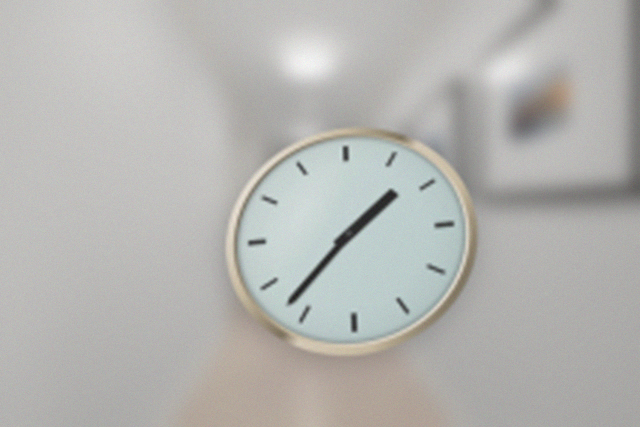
1:37
